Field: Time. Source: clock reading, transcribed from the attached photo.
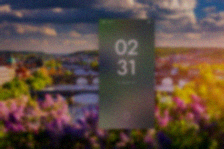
2:31
